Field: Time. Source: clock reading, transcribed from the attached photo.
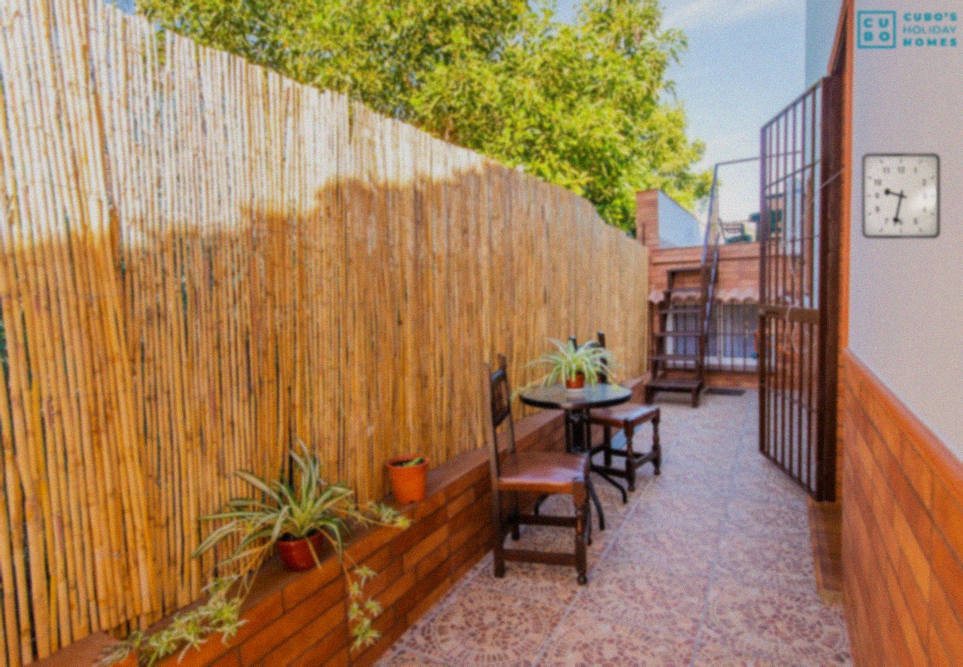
9:32
